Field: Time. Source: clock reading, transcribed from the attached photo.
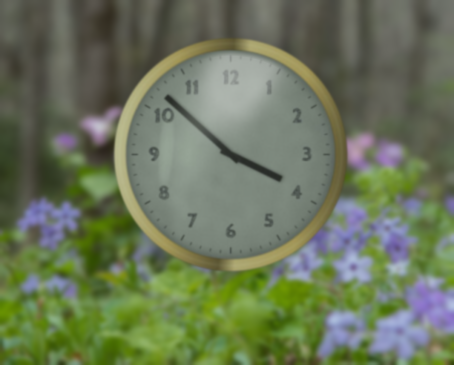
3:52
